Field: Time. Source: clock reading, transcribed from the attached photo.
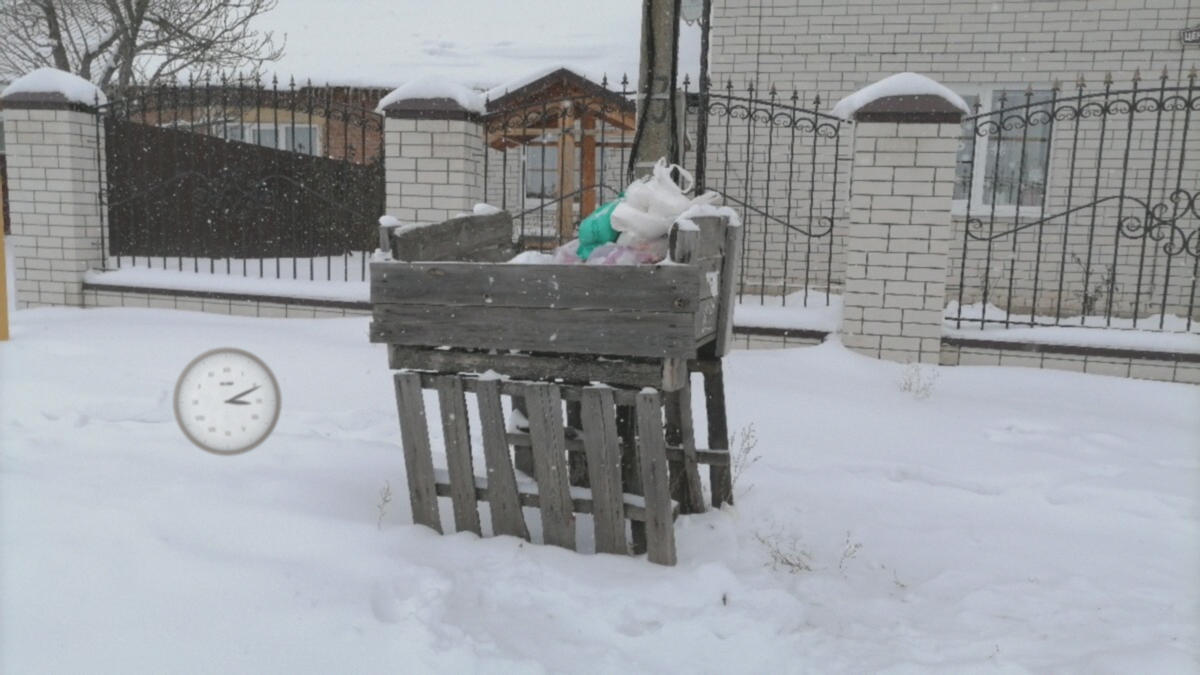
3:11
